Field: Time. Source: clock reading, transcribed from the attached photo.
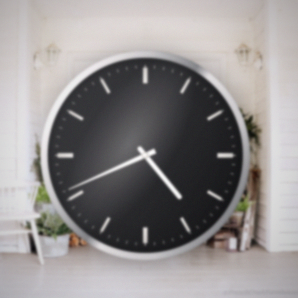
4:41
